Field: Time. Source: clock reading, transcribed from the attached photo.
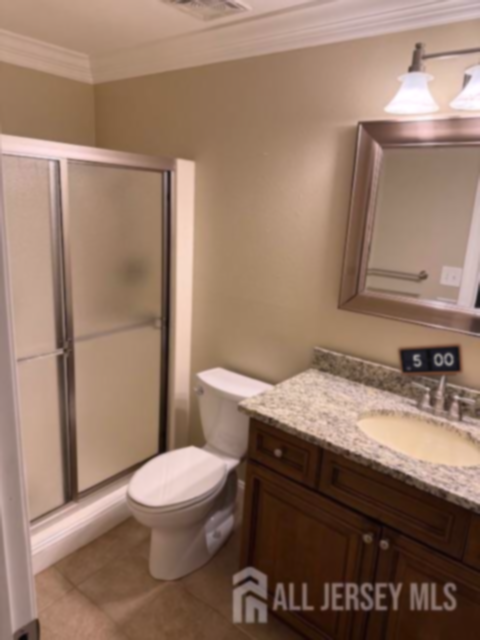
5:00
